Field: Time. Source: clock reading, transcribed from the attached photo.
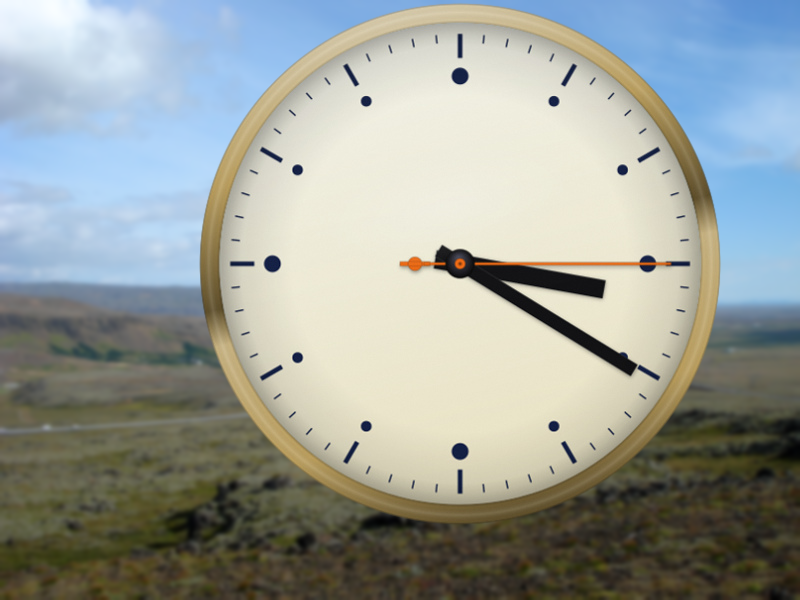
3:20:15
